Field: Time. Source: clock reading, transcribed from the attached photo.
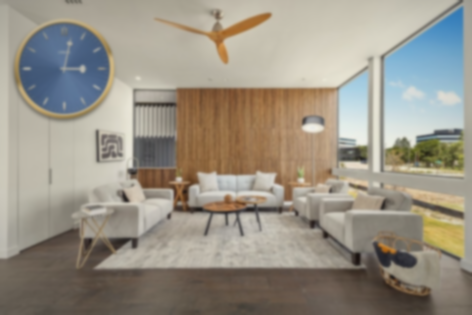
3:02
